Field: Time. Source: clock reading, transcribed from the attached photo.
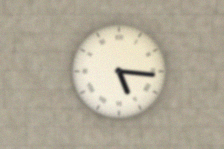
5:16
